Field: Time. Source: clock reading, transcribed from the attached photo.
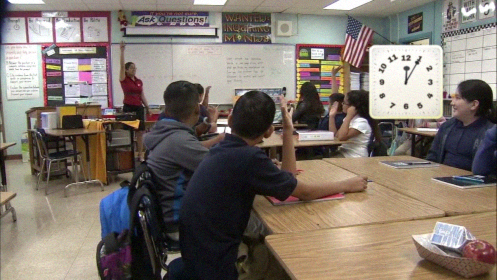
12:05
